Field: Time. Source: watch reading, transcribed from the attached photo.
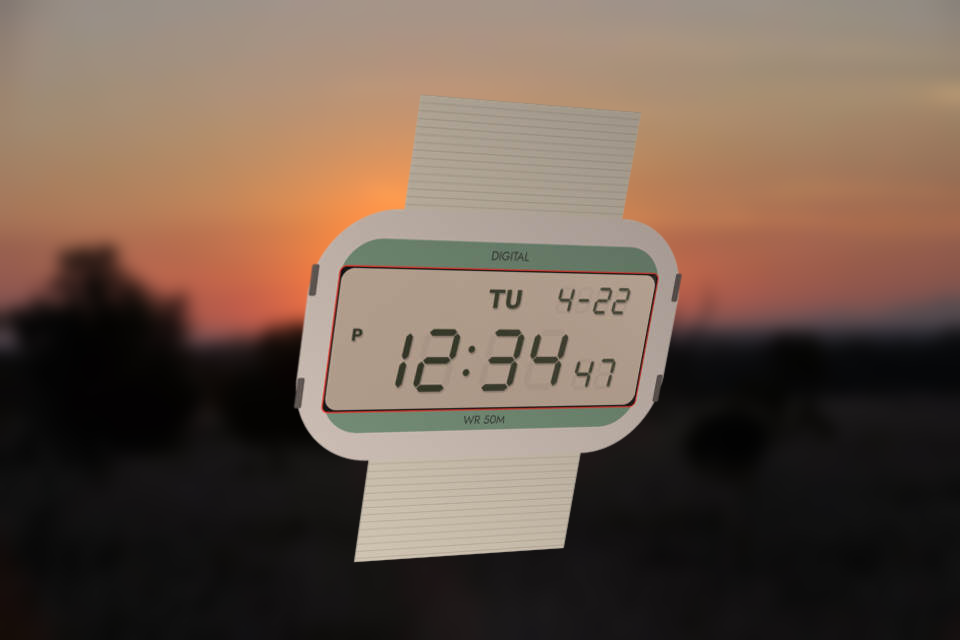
12:34:47
